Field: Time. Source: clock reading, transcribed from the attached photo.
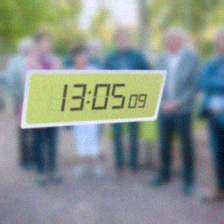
13:05:09
